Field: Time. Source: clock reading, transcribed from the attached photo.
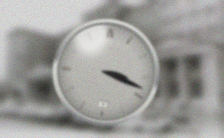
3:18
